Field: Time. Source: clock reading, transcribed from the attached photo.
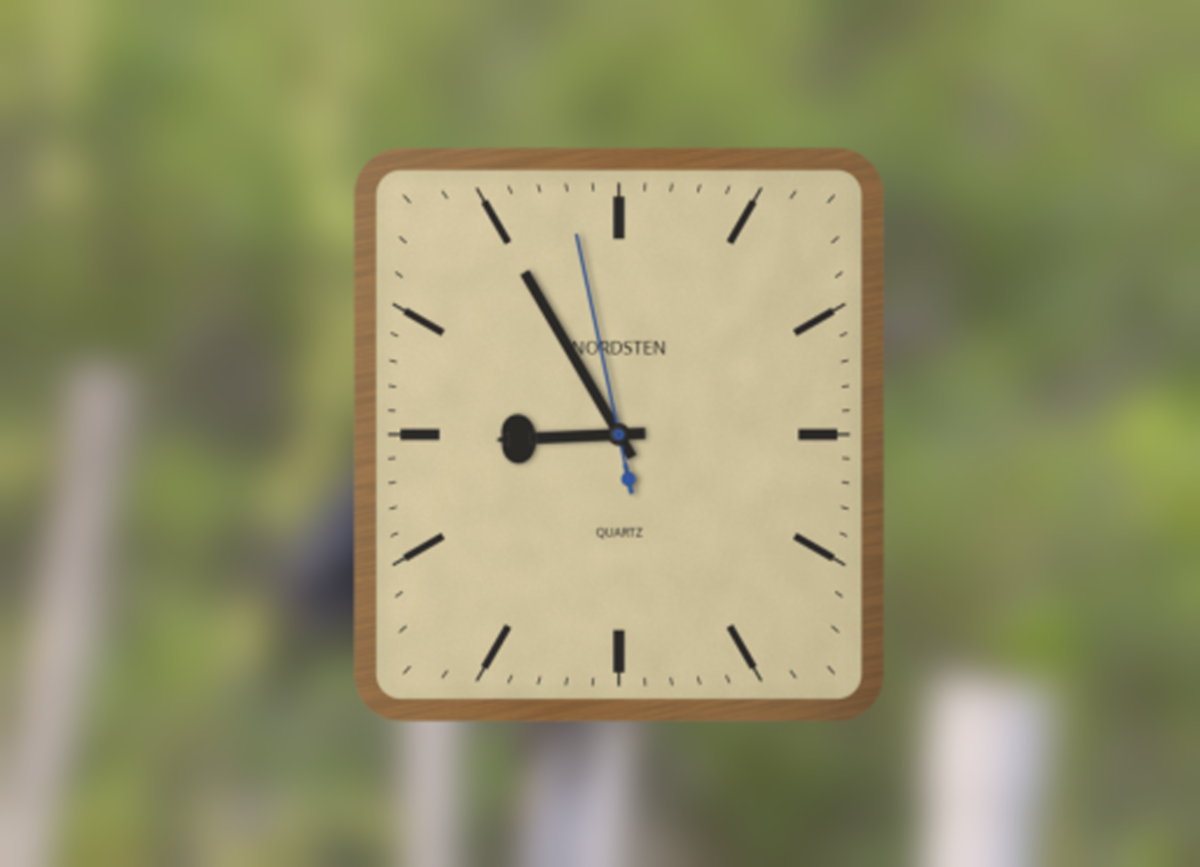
8:54:58
